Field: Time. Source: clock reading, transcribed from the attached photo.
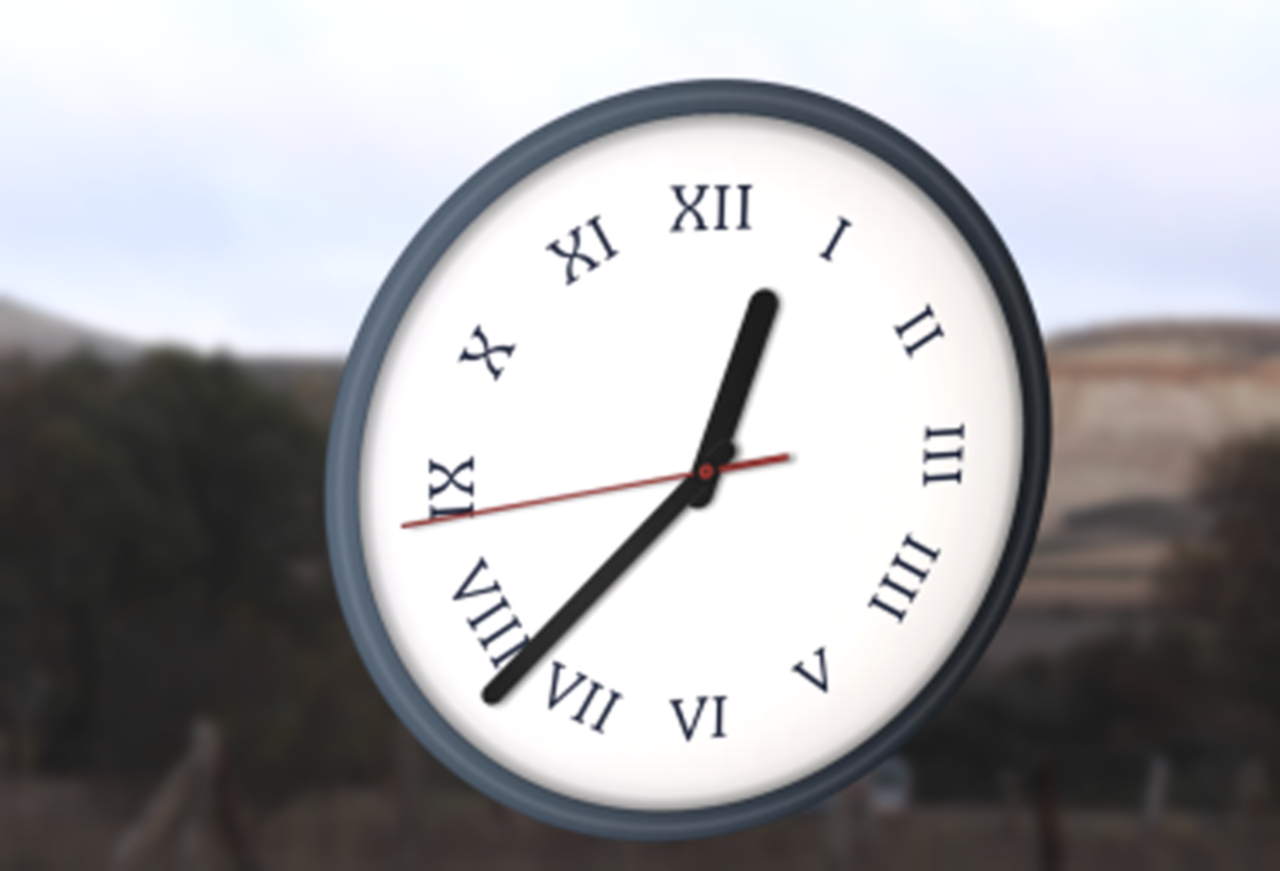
12:37:44
